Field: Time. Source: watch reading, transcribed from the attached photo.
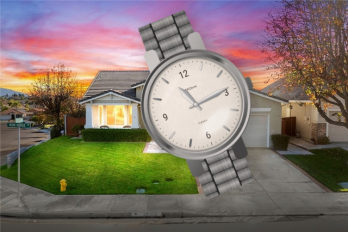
11:14
